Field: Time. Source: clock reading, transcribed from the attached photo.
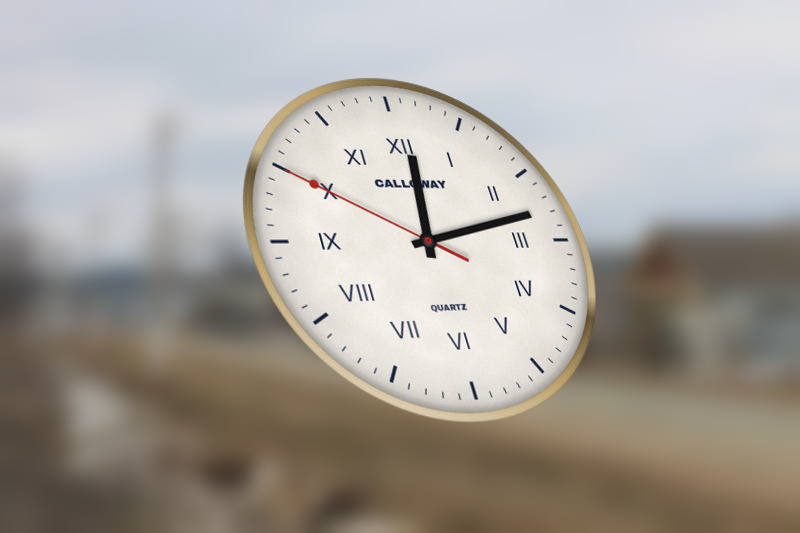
12:12:50
